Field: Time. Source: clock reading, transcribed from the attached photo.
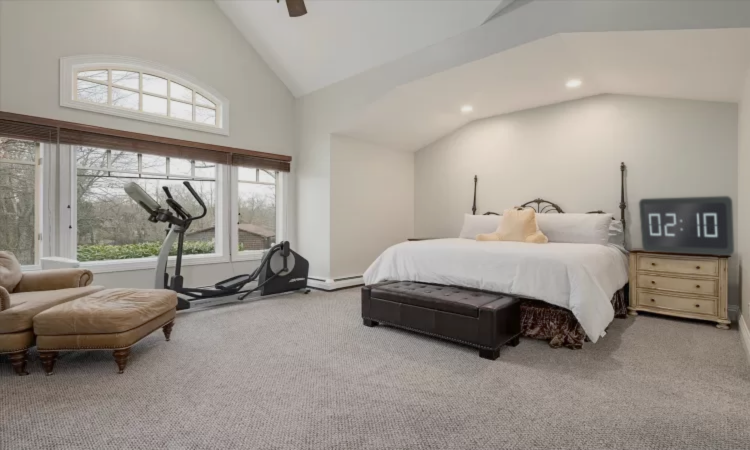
2:10
